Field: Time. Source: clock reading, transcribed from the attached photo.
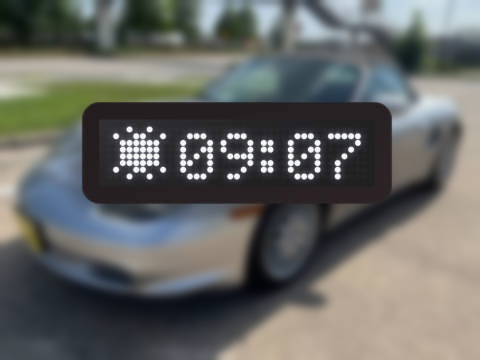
9:07
